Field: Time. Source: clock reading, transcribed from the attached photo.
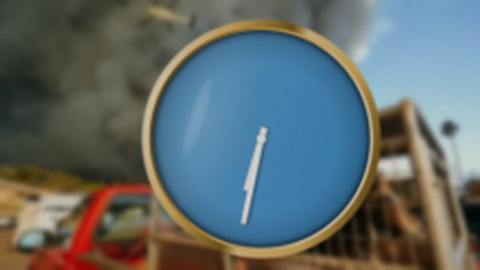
6:32
